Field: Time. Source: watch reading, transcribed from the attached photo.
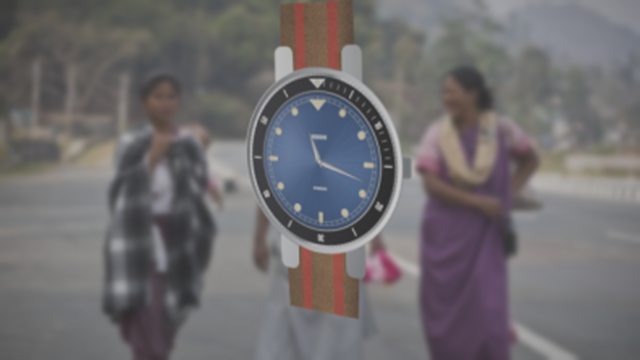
11:18
